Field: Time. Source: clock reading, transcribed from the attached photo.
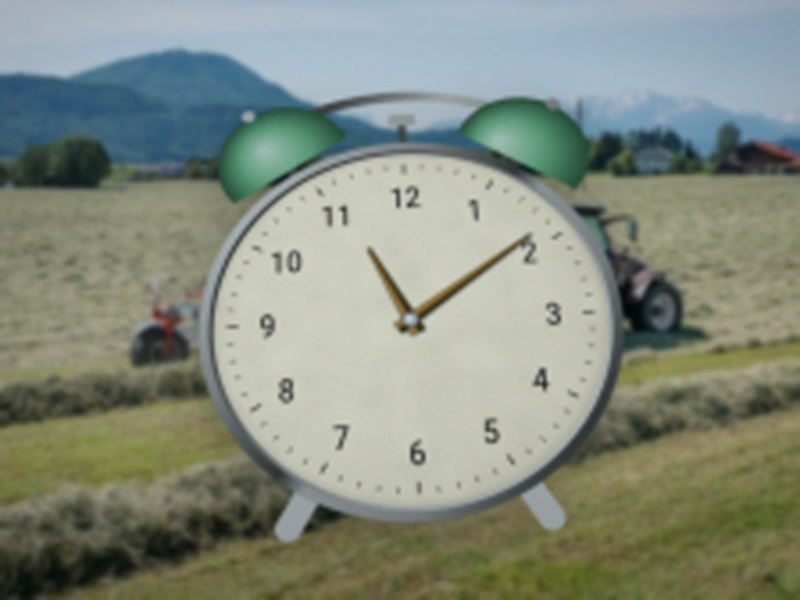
11:09
